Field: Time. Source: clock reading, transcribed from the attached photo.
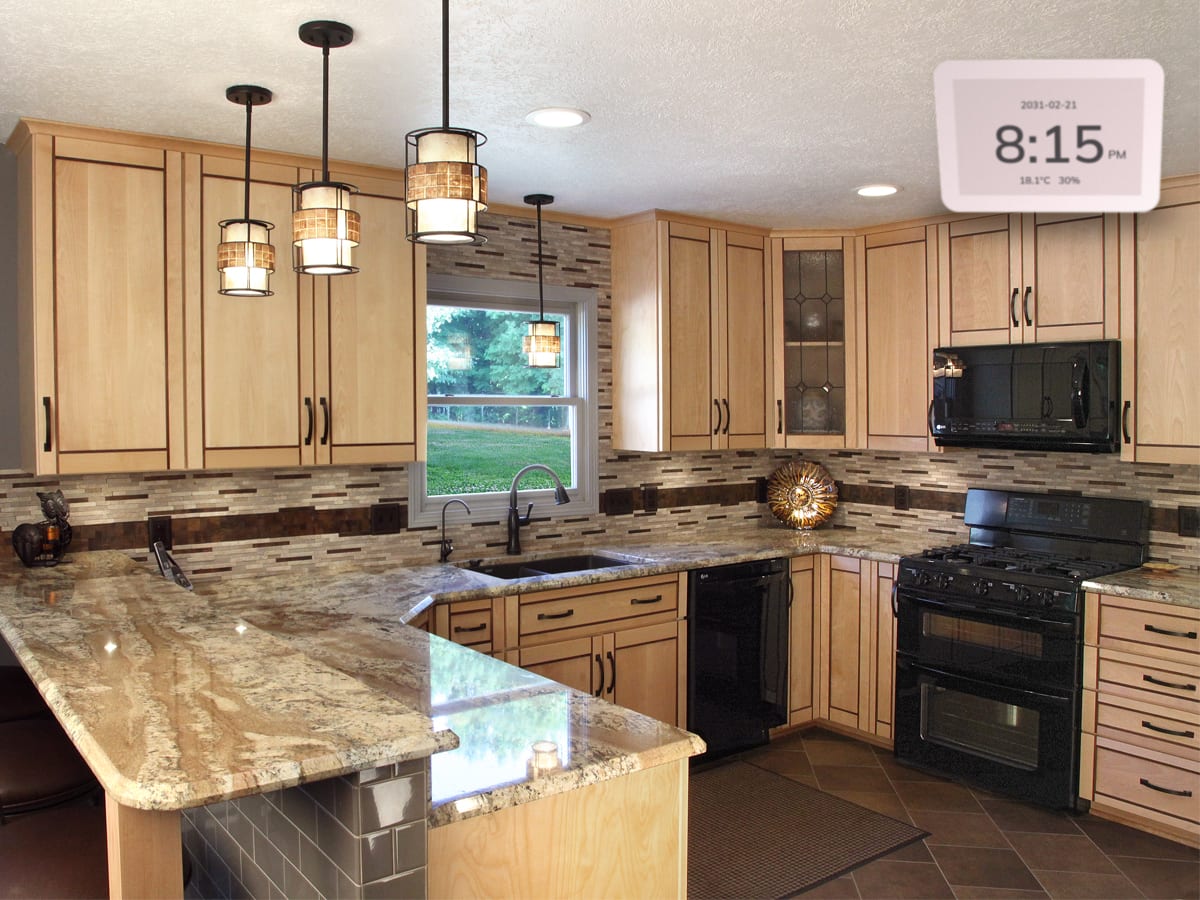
8:15
